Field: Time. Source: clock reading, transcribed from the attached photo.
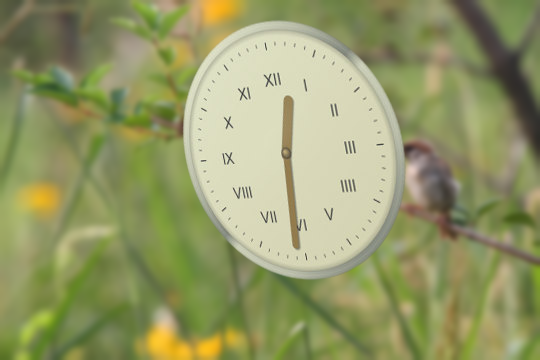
12:31
